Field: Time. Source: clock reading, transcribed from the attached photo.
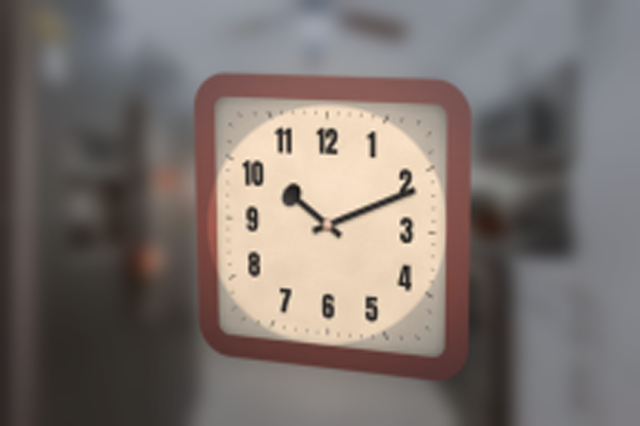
10:11
